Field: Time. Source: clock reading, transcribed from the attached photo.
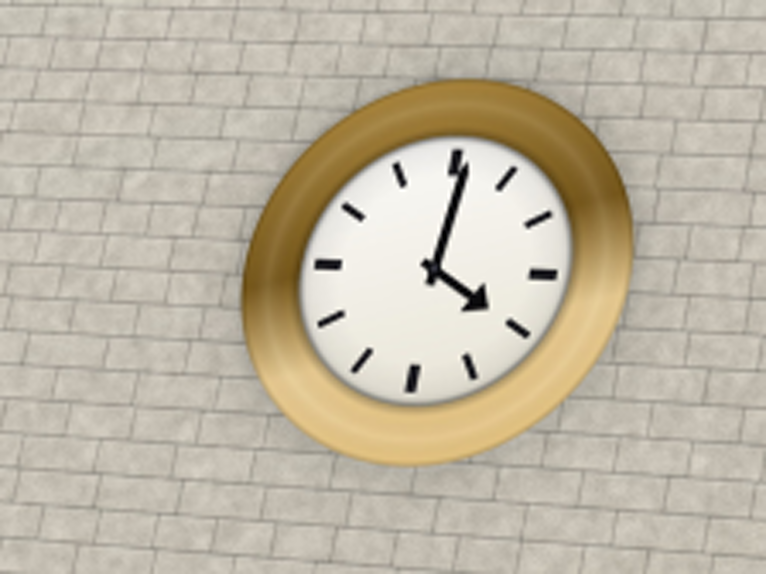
4:01
